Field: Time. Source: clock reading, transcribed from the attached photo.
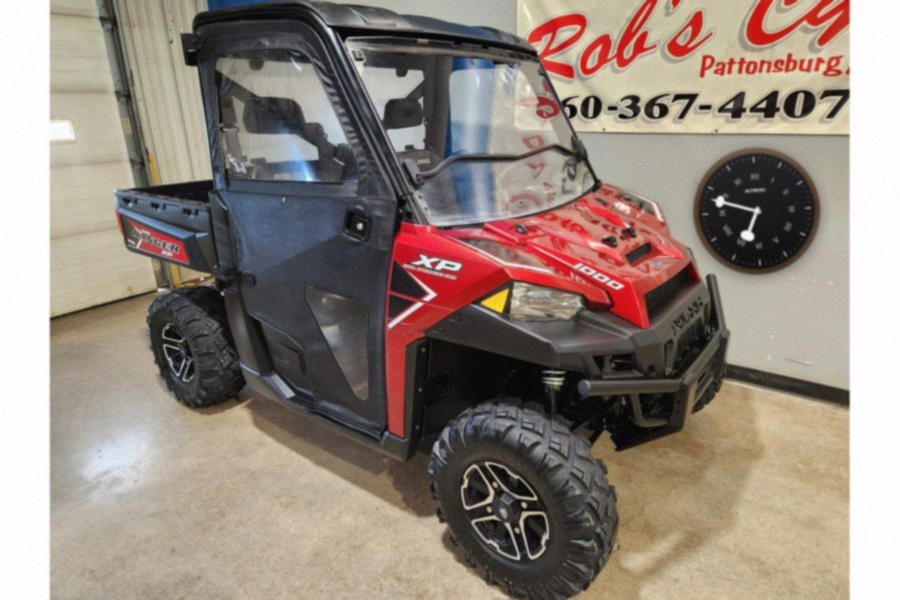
6:48
